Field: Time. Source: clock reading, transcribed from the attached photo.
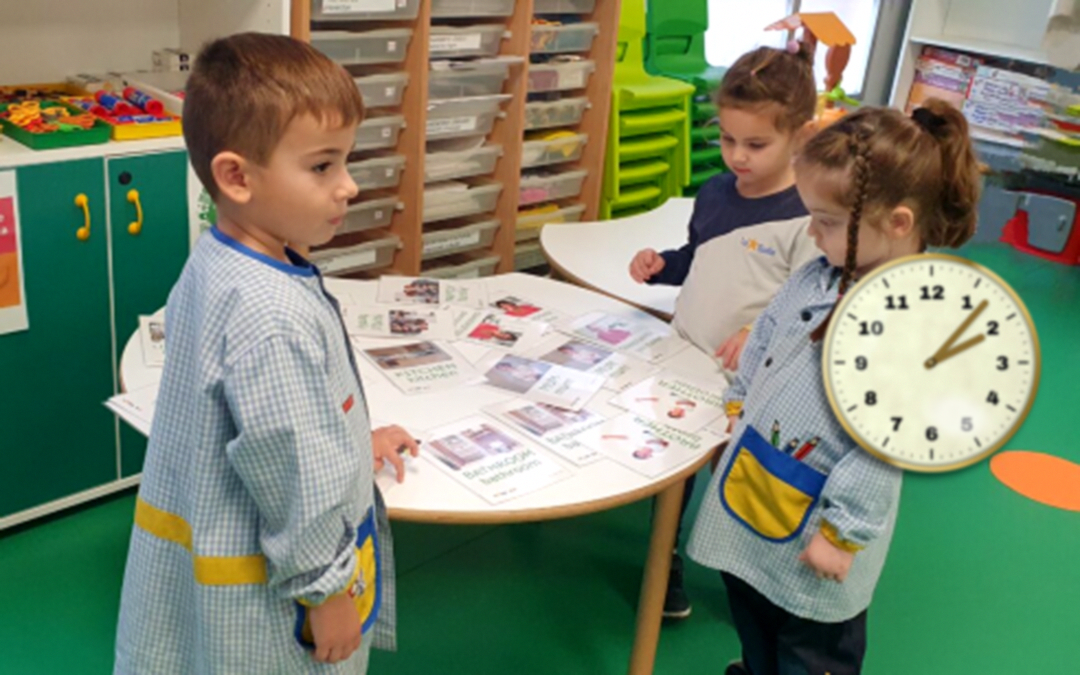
2:07
